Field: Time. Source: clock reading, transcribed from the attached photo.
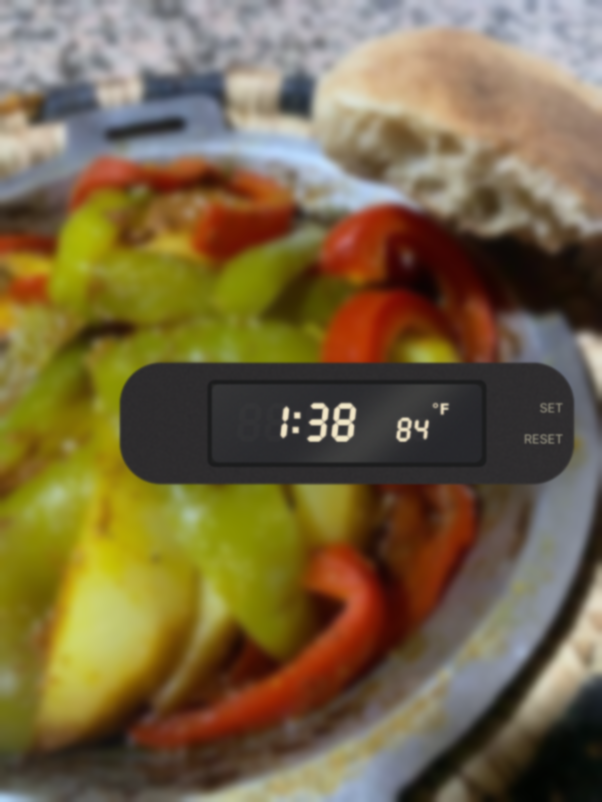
1:38
